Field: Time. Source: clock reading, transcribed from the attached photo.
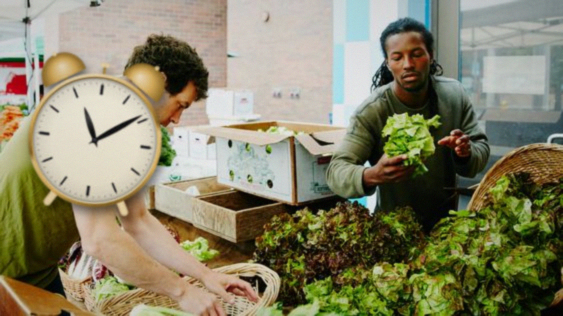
11:09
